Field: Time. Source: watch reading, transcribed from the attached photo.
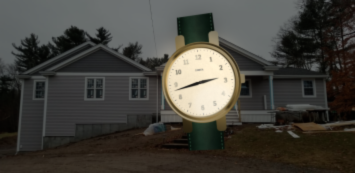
2:43
